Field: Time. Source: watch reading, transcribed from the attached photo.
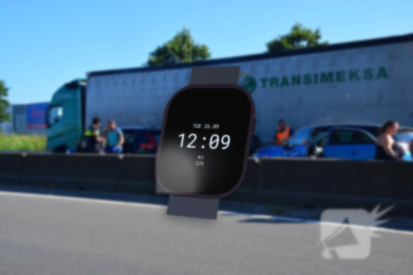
12:09
